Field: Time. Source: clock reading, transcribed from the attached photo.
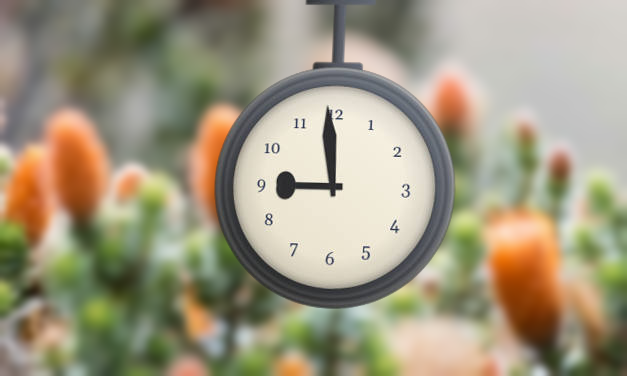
8:59
